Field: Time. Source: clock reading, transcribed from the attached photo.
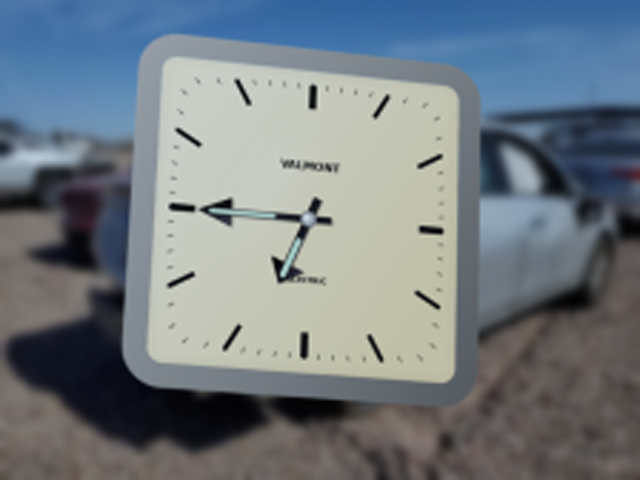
6:45
